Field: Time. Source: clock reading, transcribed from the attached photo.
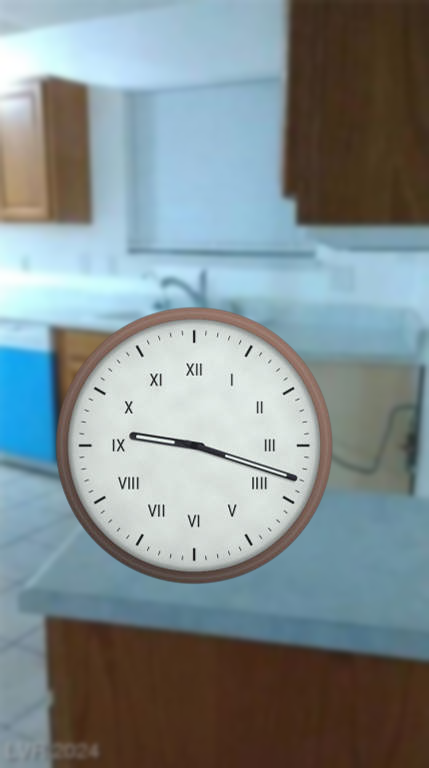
9:18
